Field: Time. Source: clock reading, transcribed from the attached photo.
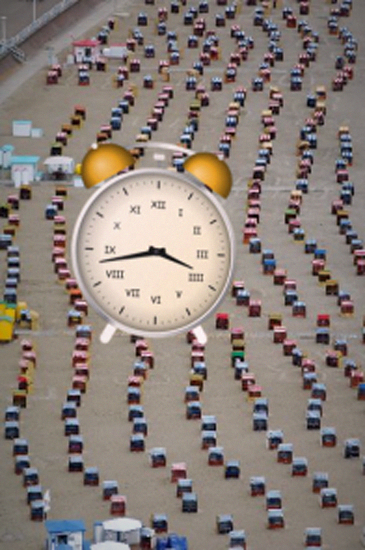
3:43
